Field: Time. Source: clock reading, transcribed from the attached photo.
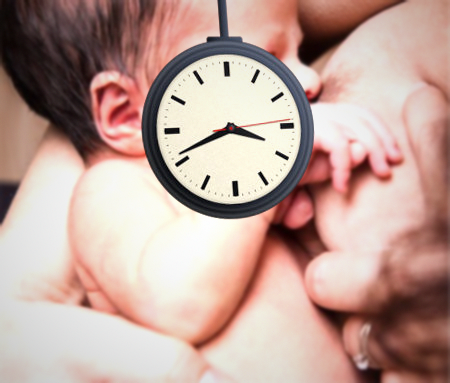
3:41:14
